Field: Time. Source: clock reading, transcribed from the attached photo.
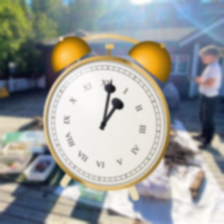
1:01
